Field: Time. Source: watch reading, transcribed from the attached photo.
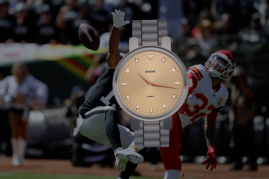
10:17
